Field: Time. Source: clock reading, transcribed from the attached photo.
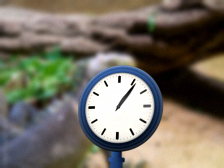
1:06
